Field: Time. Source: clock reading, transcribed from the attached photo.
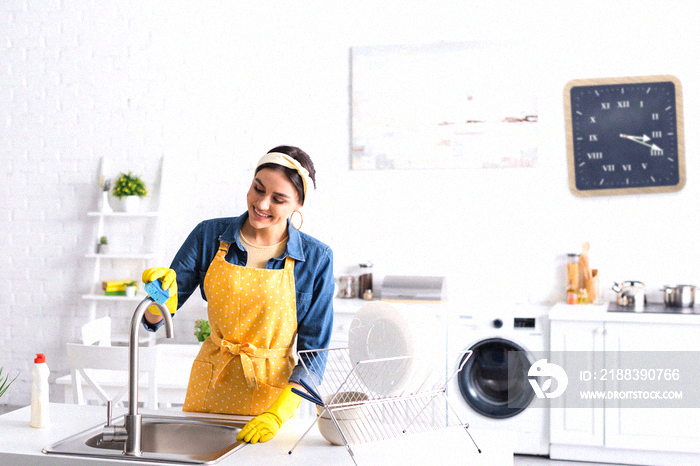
3:19
